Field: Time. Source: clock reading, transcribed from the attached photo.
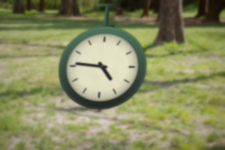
4:46
